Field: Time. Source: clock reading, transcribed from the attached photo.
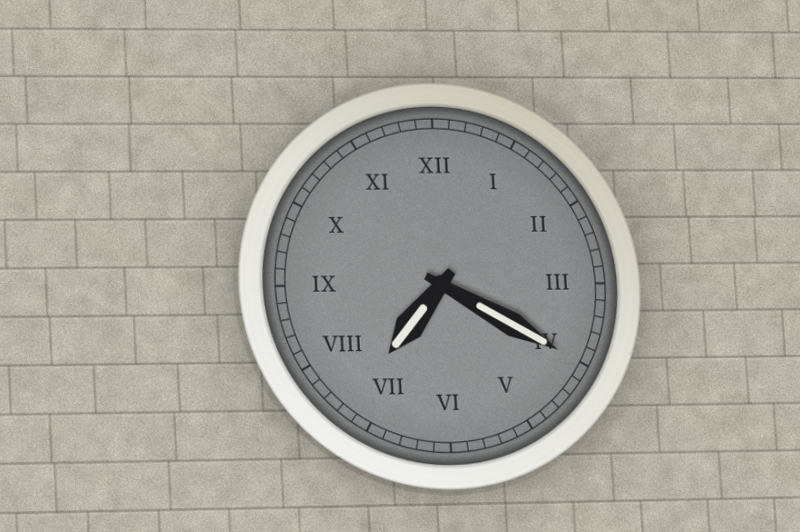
7:20
